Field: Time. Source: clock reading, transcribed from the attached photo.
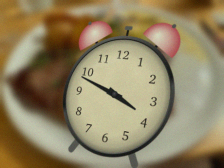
3:48
